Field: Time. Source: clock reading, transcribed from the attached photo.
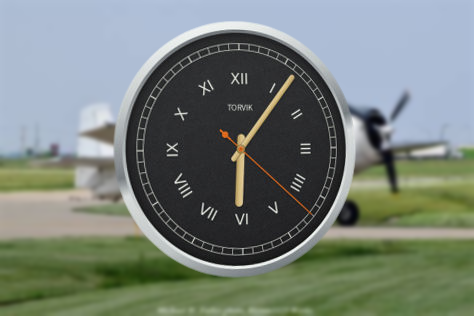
6:06:22
